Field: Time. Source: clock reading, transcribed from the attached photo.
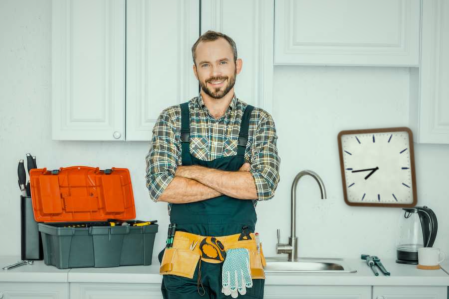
7:44
